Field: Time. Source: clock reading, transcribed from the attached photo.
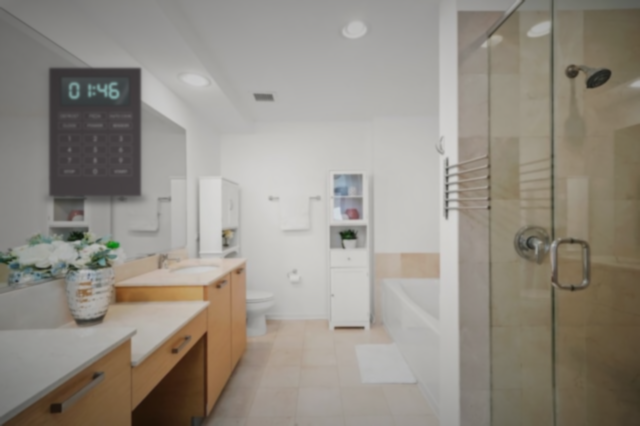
1:46
